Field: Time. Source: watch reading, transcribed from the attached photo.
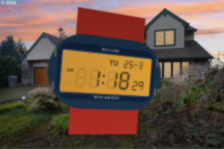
1:18:29
